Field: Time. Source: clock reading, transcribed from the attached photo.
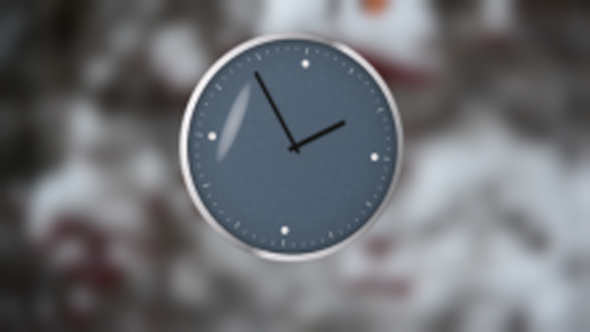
1:54
